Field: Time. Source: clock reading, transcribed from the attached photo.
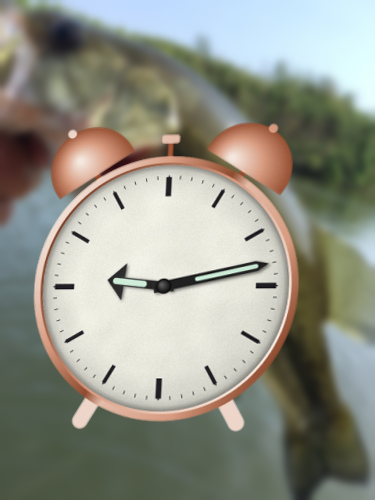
9:13
